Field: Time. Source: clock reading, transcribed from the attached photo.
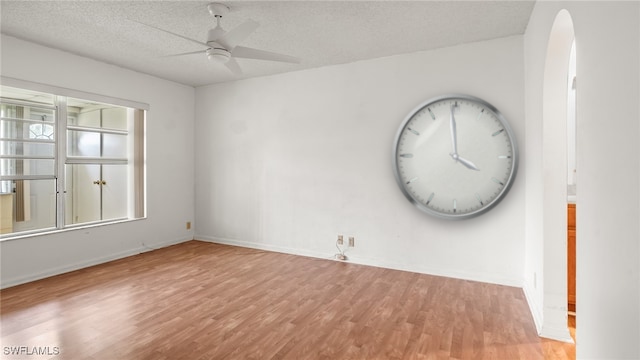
3:59
